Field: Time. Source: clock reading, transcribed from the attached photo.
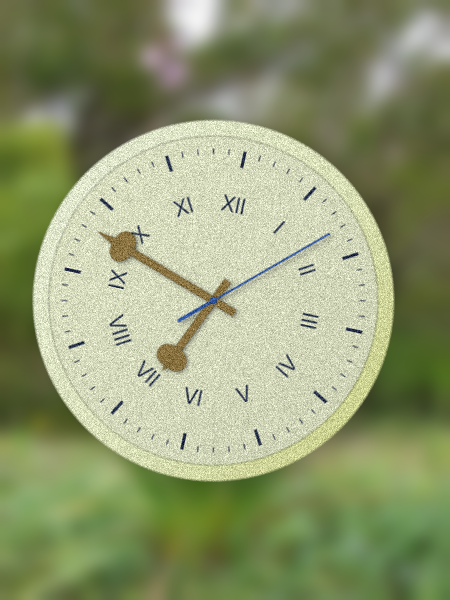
6:48:08
